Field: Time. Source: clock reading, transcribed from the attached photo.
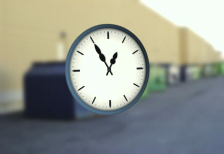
12:55
